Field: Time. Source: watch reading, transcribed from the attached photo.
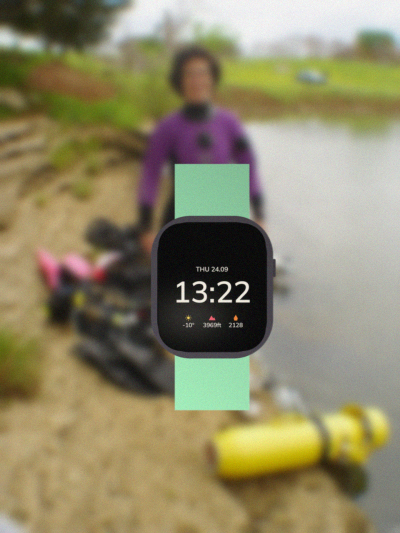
13:22
